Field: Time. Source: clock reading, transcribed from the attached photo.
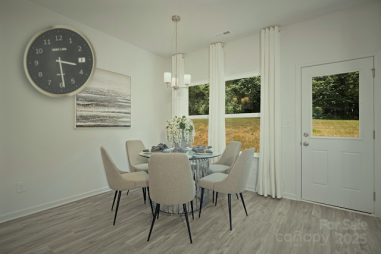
3:29
